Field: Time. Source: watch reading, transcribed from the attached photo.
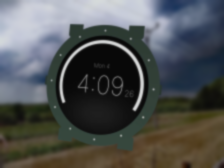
4:09
